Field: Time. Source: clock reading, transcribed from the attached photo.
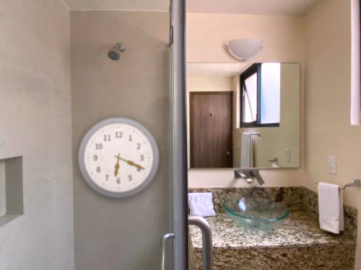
6:19
